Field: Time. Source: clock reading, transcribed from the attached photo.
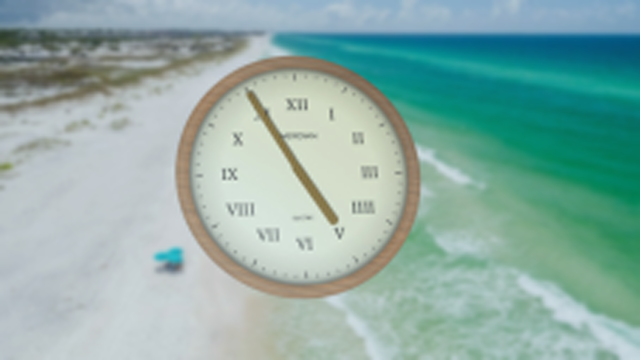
4:55
